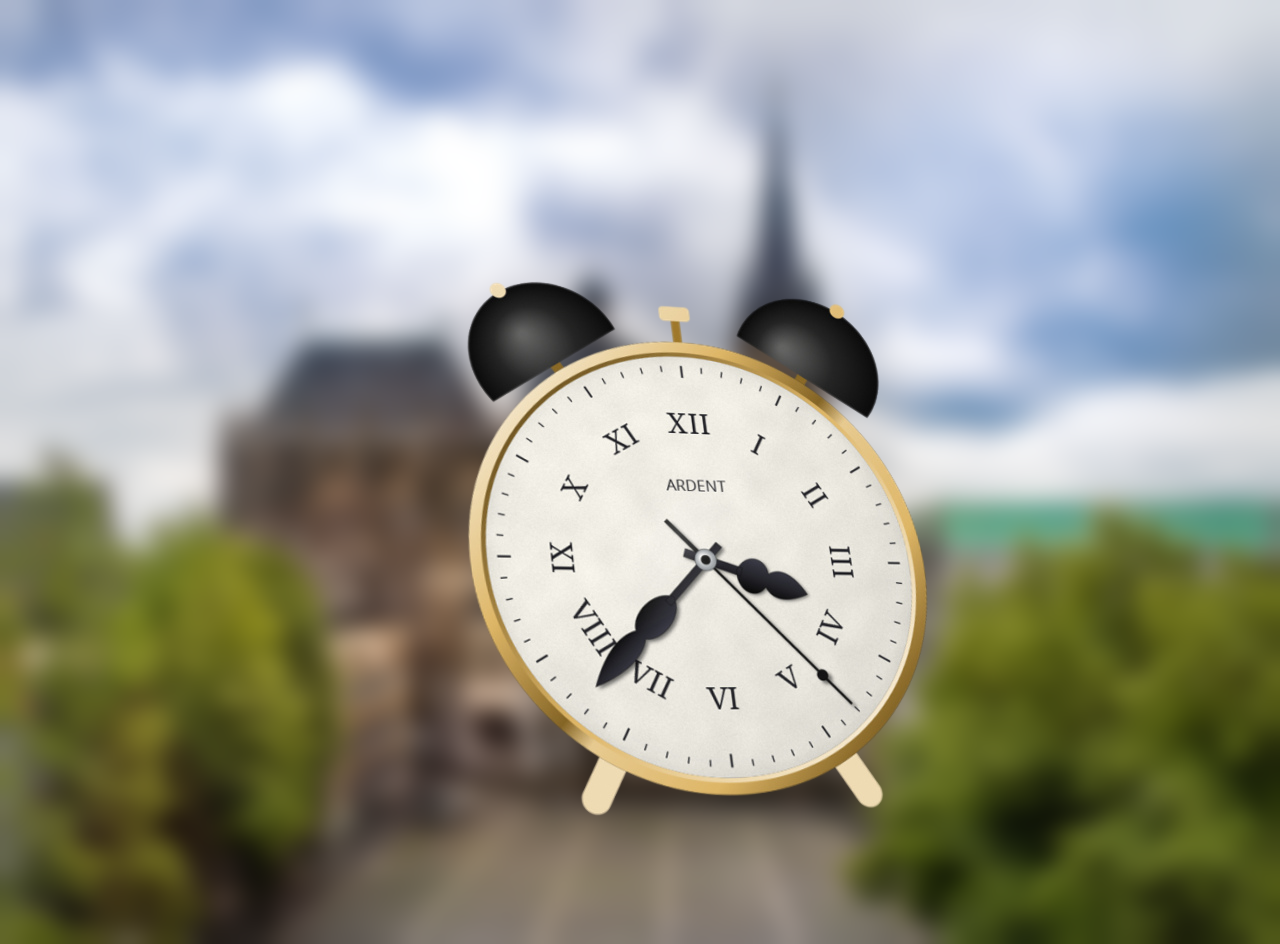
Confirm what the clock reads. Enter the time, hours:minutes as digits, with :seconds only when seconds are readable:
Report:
3:37:23
